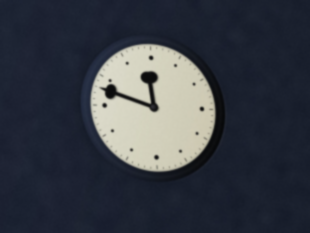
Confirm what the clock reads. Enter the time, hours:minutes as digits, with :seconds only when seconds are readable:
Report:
11:48
